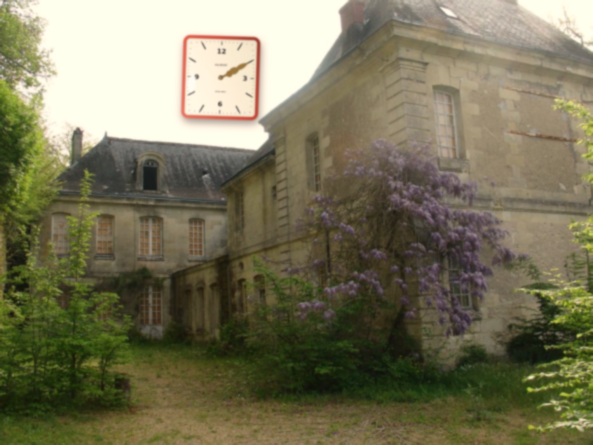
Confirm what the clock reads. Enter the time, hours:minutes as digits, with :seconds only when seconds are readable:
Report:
2:10
